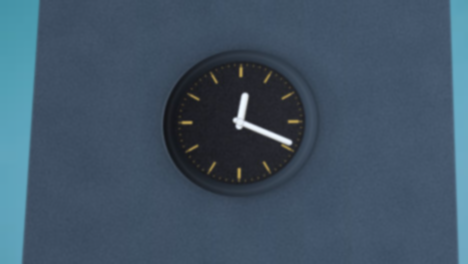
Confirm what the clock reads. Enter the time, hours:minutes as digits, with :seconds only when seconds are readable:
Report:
12:19
